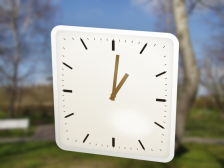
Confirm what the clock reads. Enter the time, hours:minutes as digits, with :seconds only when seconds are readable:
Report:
1:01
